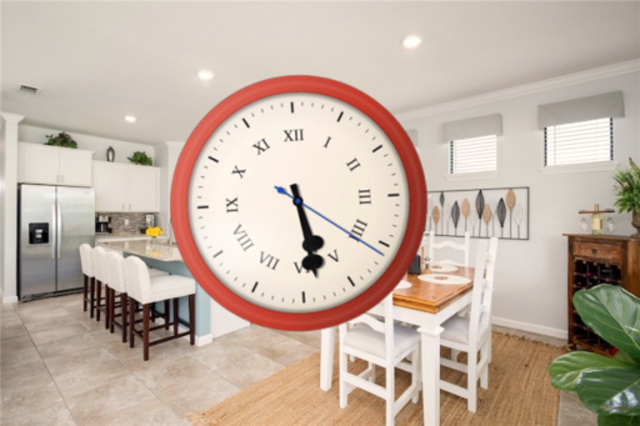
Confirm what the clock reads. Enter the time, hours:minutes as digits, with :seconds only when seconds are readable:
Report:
5:28:21
